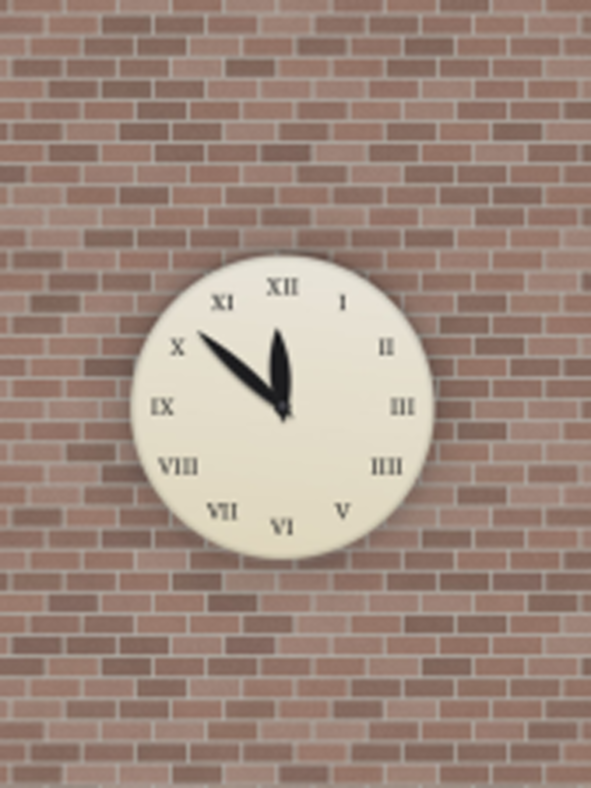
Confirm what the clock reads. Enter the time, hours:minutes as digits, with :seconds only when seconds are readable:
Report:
11:52
